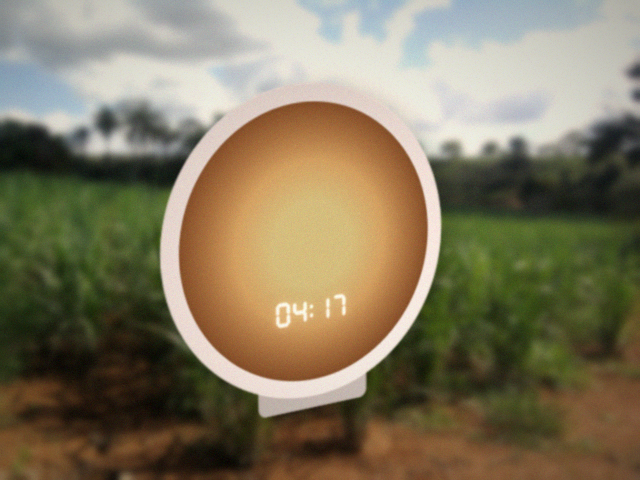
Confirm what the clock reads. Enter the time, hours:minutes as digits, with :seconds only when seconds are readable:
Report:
4:17
